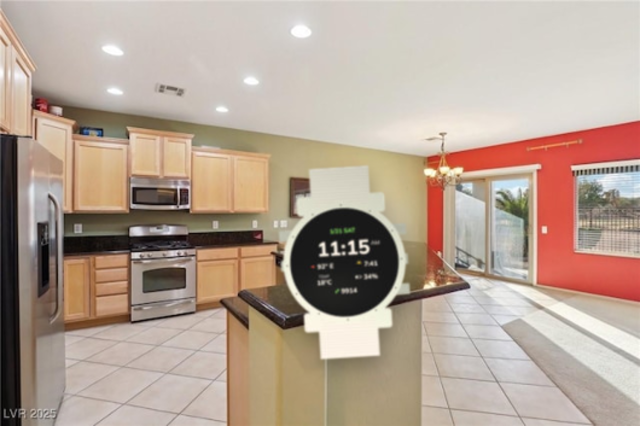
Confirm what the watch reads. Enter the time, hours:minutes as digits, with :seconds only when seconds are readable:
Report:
11:15
